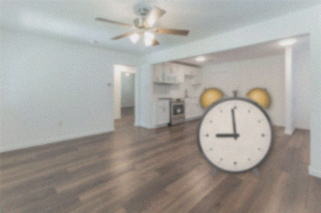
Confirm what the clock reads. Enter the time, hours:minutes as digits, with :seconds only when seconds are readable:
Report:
8:59
